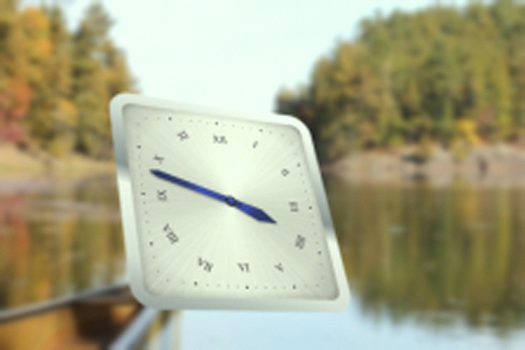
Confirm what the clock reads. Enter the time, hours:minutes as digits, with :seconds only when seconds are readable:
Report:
3:48
